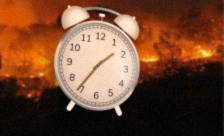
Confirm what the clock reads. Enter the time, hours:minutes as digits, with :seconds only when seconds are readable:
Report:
1:36
